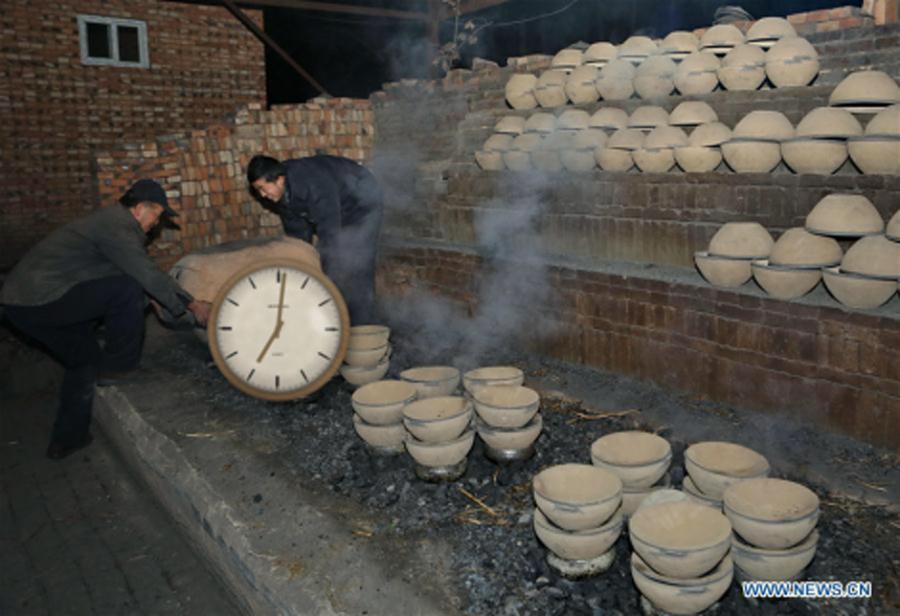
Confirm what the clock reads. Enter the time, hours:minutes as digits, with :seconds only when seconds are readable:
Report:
7:01
